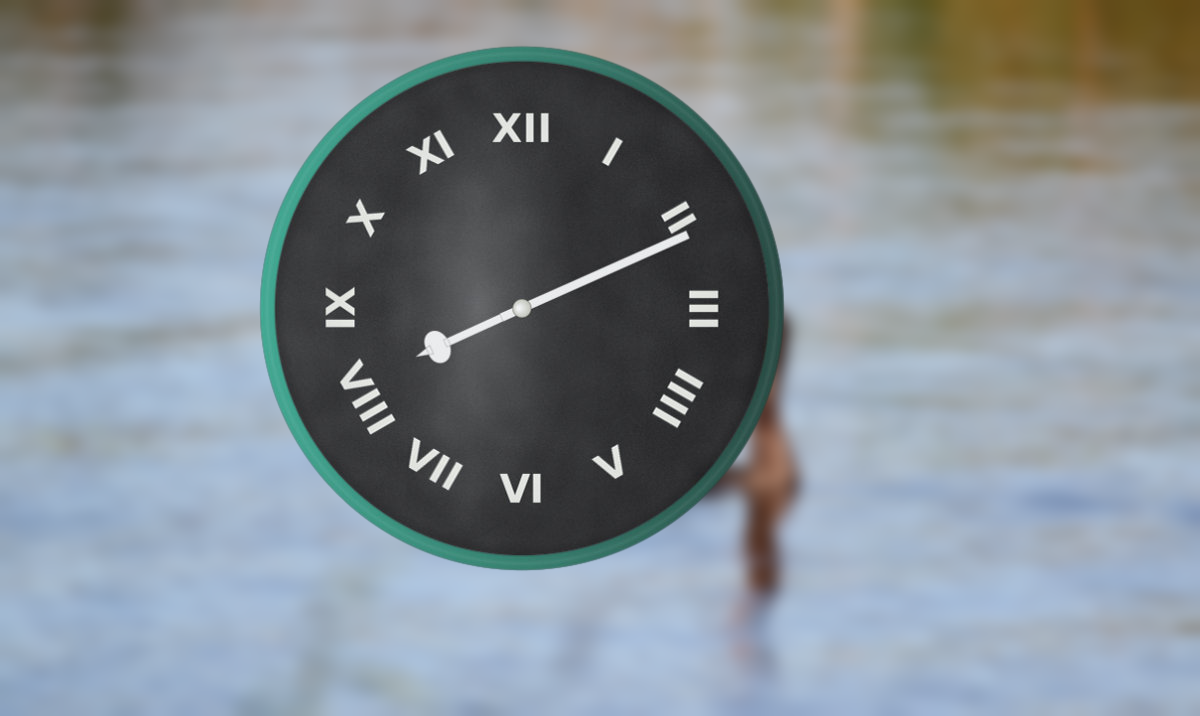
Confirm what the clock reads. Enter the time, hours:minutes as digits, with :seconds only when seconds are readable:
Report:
8:11
